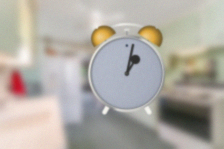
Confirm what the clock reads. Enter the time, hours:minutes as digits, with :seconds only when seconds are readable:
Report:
1:02
